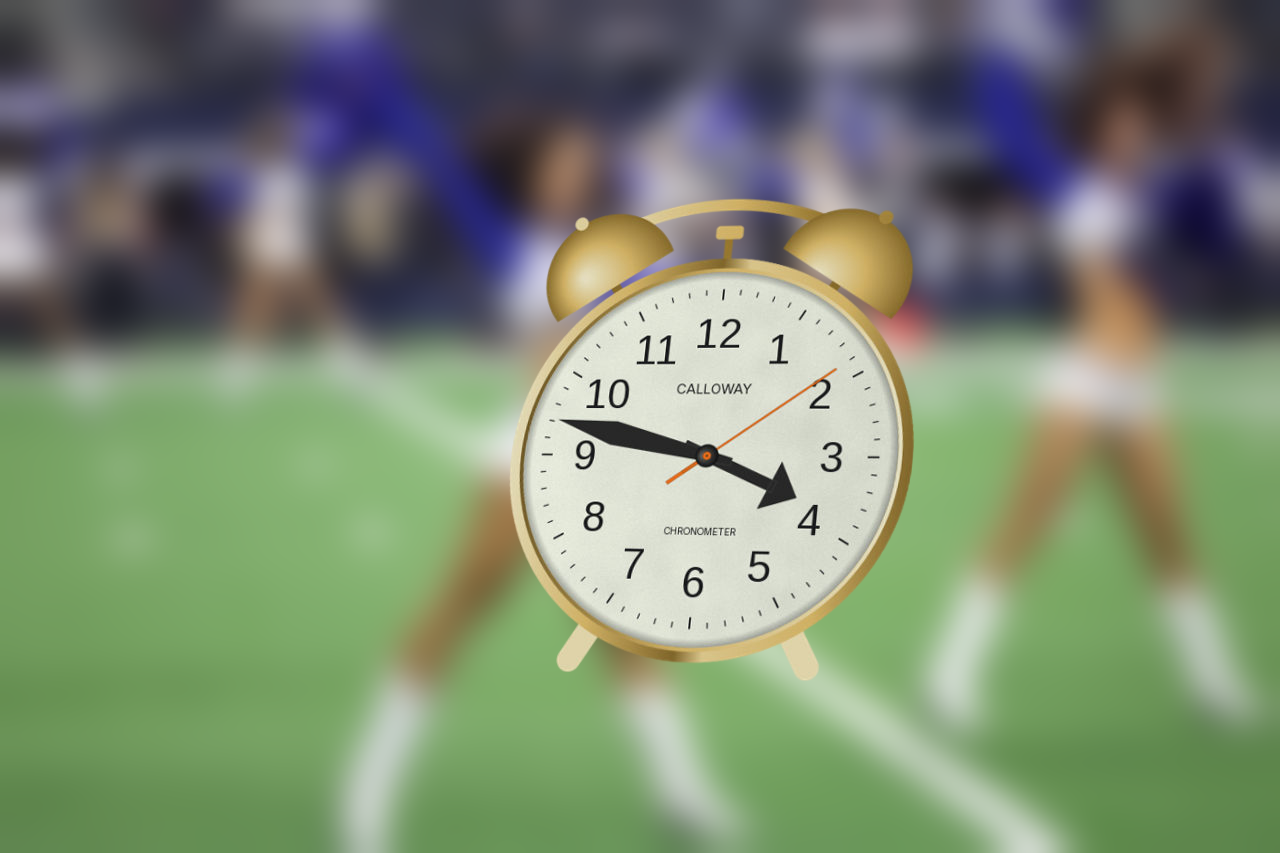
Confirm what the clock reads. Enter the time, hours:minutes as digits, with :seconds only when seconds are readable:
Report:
3:47:09
